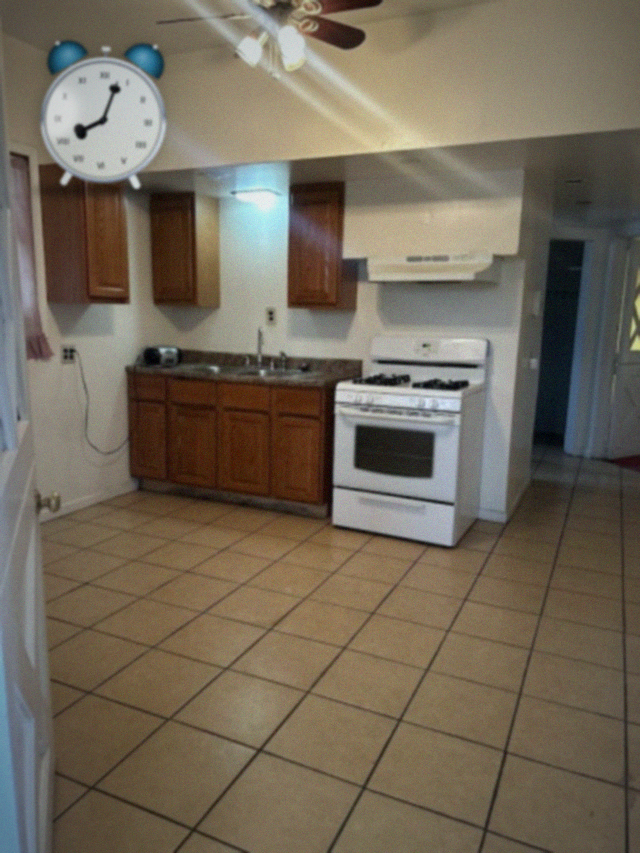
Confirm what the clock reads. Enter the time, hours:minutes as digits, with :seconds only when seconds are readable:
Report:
8:03
